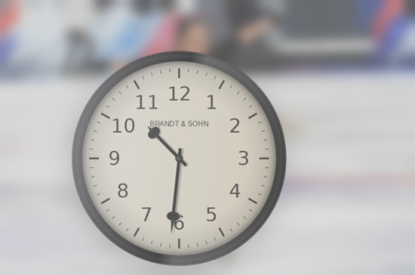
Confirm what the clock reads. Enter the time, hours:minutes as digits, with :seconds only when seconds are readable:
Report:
10:31
